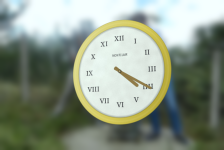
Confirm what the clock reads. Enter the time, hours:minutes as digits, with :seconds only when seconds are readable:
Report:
4:20
